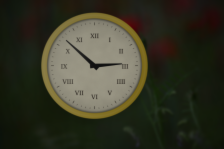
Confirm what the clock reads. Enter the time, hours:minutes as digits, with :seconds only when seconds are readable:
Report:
2:52
